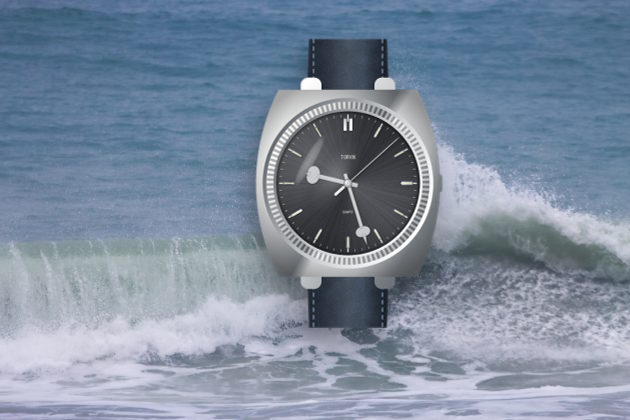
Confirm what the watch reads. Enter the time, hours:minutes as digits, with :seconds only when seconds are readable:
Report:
9:27:08
